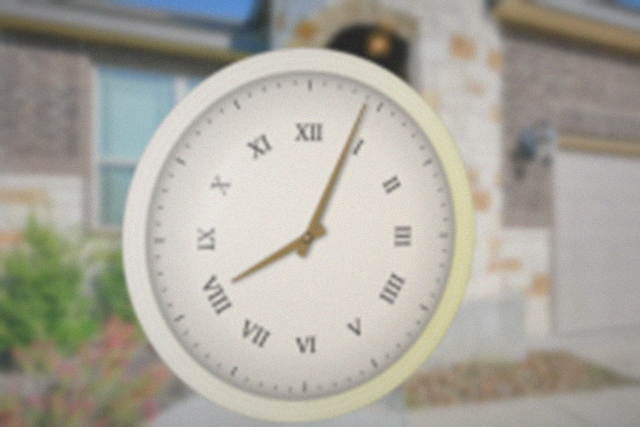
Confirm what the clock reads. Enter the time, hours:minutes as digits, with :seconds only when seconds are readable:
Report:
8:04
